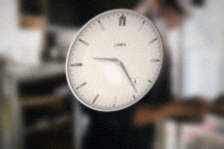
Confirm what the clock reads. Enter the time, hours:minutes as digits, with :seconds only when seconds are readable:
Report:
9:24
